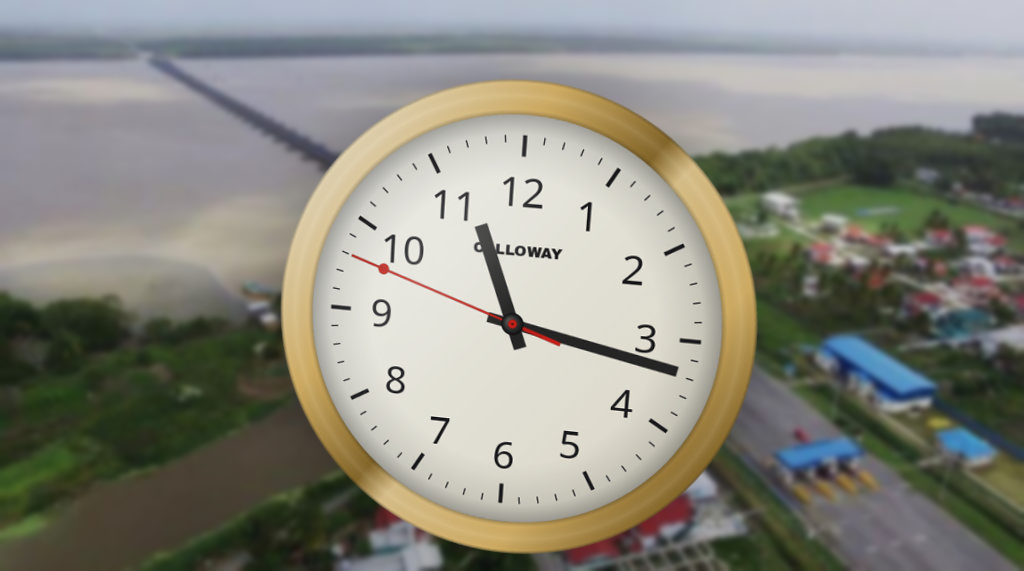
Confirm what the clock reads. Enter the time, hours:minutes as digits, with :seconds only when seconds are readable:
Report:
11:16:48
